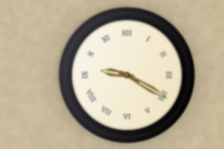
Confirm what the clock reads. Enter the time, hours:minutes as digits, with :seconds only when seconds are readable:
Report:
9:20
